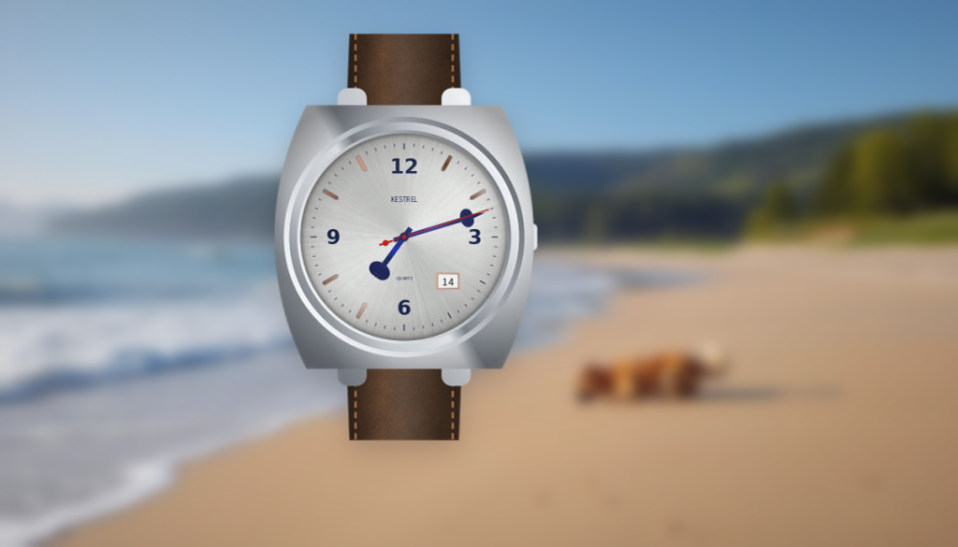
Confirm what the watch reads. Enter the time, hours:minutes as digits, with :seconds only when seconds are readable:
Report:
7:12:12
